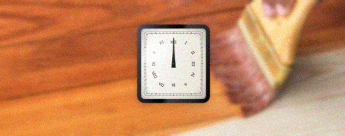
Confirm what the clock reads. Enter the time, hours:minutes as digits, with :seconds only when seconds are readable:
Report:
12:00
